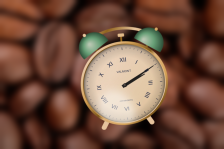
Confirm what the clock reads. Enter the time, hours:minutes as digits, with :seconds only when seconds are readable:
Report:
2:10
